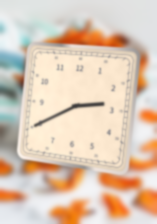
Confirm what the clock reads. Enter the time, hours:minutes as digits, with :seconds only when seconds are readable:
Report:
2:40
